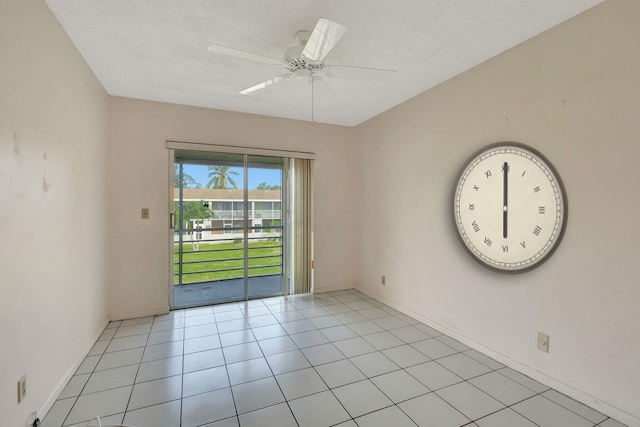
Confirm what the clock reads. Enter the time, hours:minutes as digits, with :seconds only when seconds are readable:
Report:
6:00
